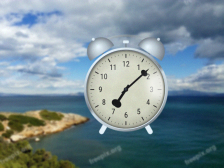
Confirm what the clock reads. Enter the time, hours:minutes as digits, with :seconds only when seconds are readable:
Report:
7:08
